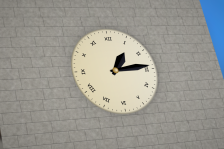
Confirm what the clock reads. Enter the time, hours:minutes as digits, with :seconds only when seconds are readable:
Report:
1:14
